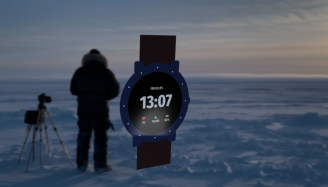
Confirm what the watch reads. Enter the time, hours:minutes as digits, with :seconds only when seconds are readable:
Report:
13:07
